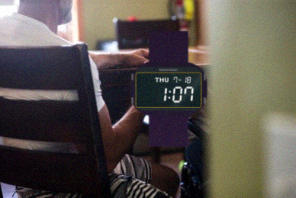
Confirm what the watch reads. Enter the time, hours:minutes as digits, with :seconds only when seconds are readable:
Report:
1:07
